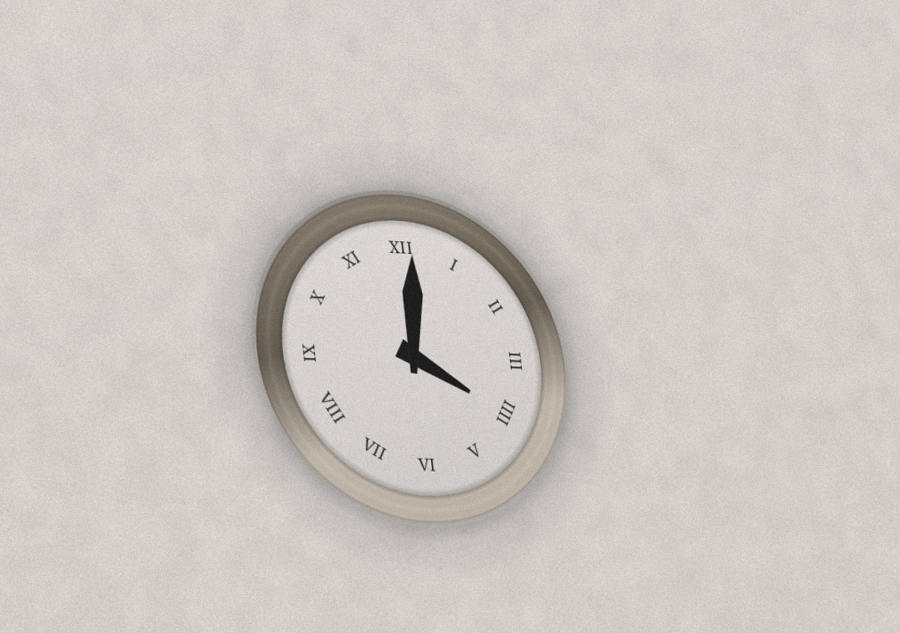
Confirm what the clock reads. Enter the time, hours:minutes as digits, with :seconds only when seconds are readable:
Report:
4:01
